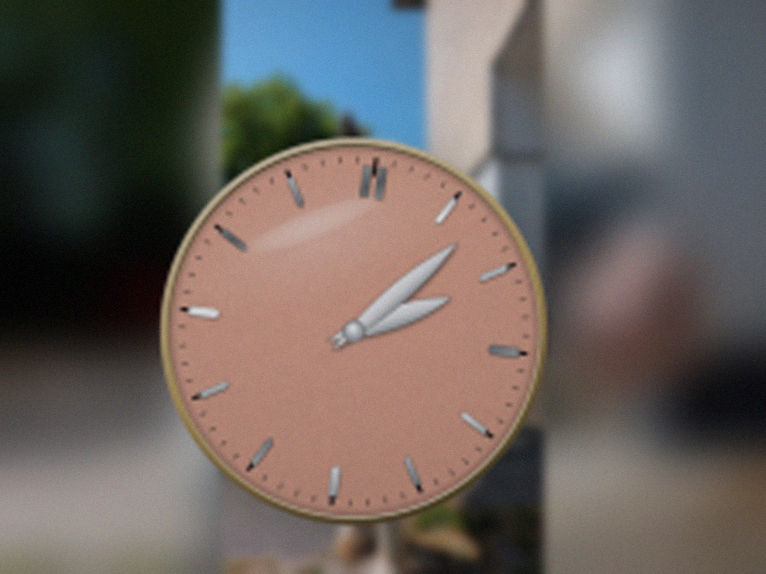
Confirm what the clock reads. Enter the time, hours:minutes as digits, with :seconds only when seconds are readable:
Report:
2:07
